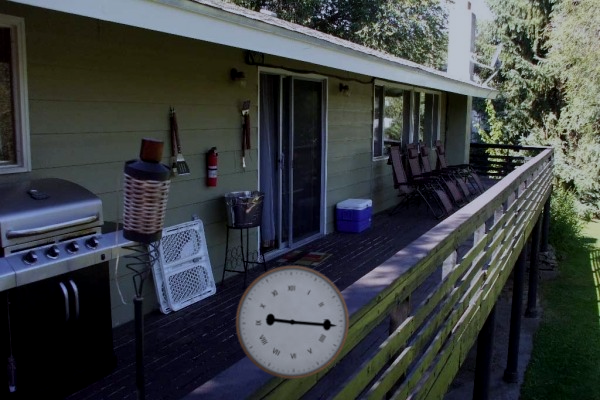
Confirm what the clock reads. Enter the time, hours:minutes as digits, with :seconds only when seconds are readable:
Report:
9:16
